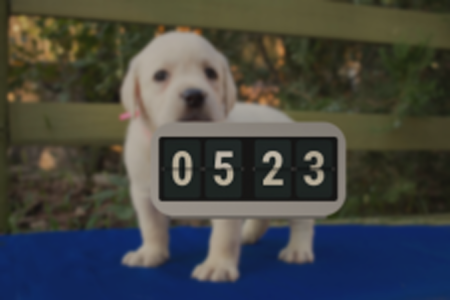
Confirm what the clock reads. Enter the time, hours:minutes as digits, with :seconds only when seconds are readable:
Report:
5:23
